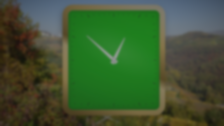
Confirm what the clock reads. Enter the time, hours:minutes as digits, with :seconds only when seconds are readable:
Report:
12:52
